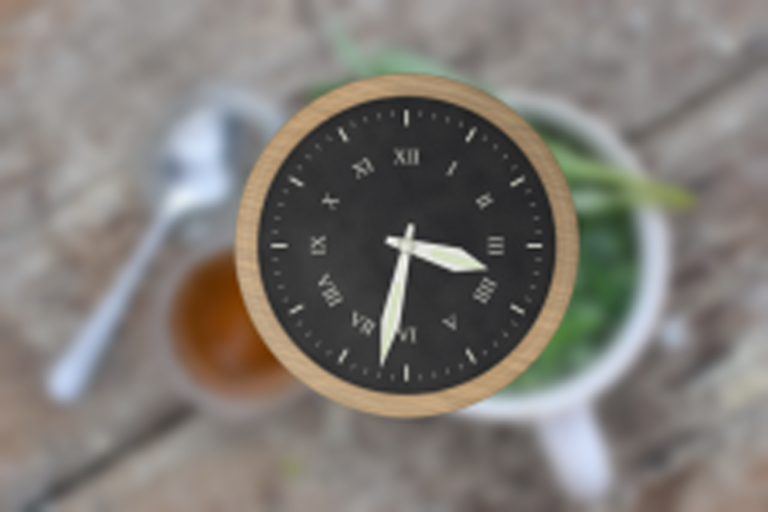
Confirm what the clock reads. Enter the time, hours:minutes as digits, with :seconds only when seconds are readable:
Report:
3:32
